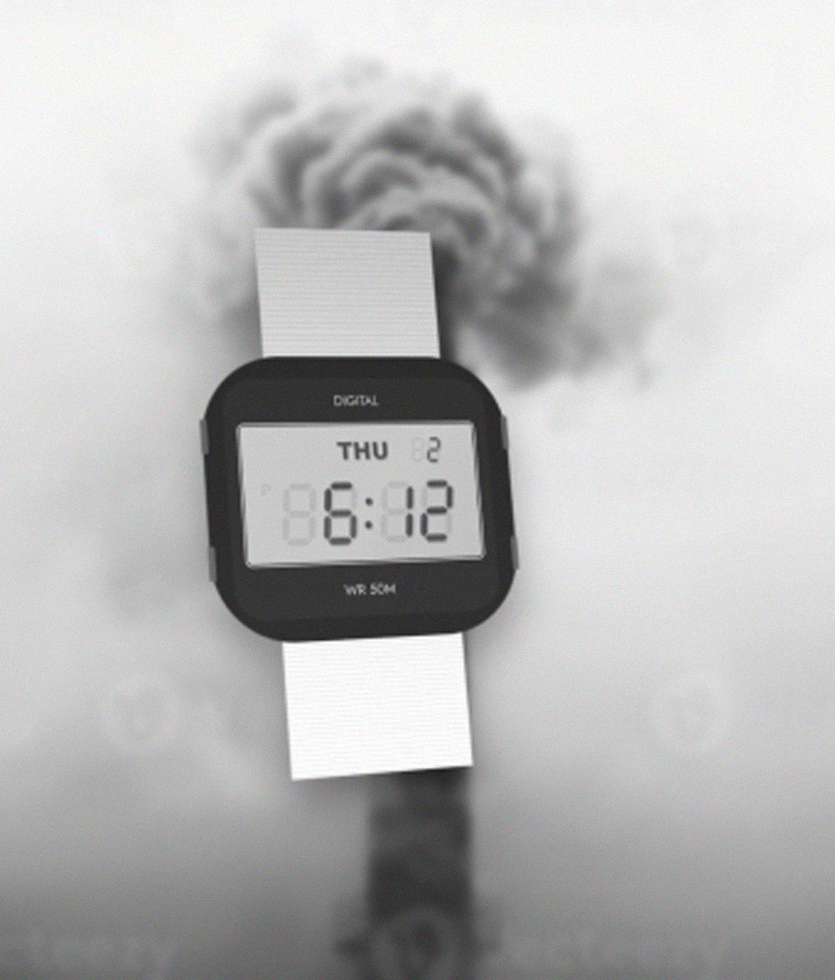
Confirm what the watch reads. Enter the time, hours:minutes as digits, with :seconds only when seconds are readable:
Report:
6:12
